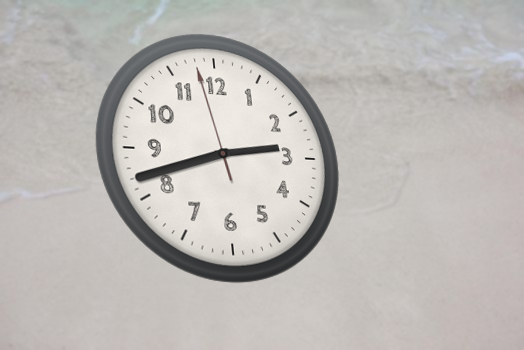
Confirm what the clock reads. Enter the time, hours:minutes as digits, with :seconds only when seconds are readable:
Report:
2:41:58
